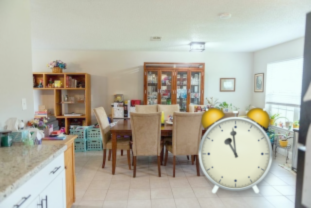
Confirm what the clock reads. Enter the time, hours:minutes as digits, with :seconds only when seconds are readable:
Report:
10:59
